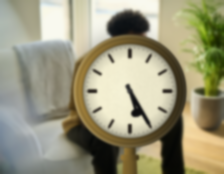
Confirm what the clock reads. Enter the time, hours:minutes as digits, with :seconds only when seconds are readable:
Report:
5:25
